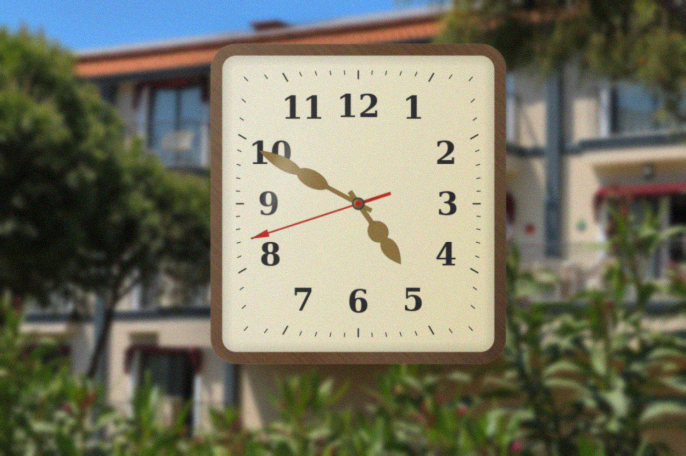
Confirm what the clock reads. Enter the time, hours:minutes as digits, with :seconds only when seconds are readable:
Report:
4:49:42
